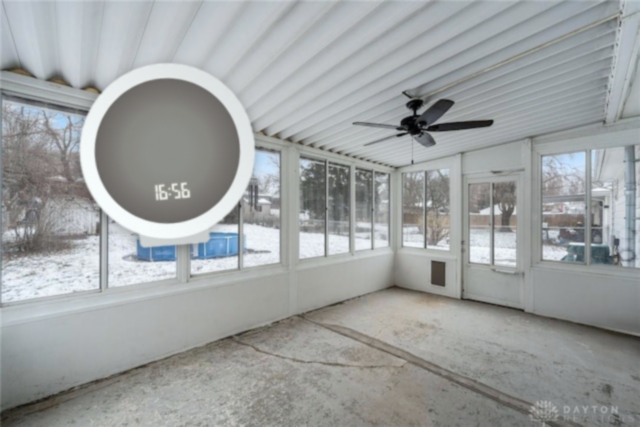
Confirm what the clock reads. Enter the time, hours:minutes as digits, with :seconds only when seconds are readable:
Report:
16:56
